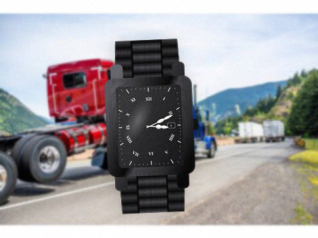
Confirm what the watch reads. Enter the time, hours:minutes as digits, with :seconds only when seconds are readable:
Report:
3:11
